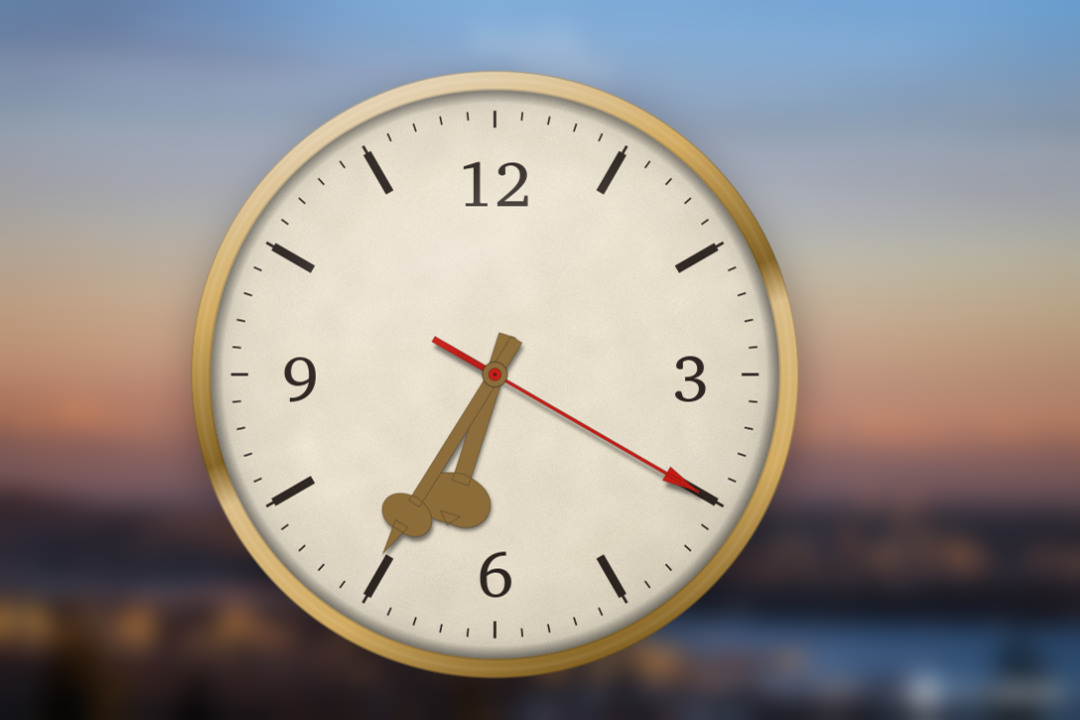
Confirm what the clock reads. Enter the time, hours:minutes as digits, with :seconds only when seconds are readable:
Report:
6:35:20
